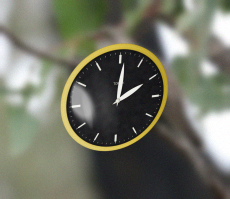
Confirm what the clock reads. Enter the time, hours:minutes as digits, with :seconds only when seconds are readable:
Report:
2:01
